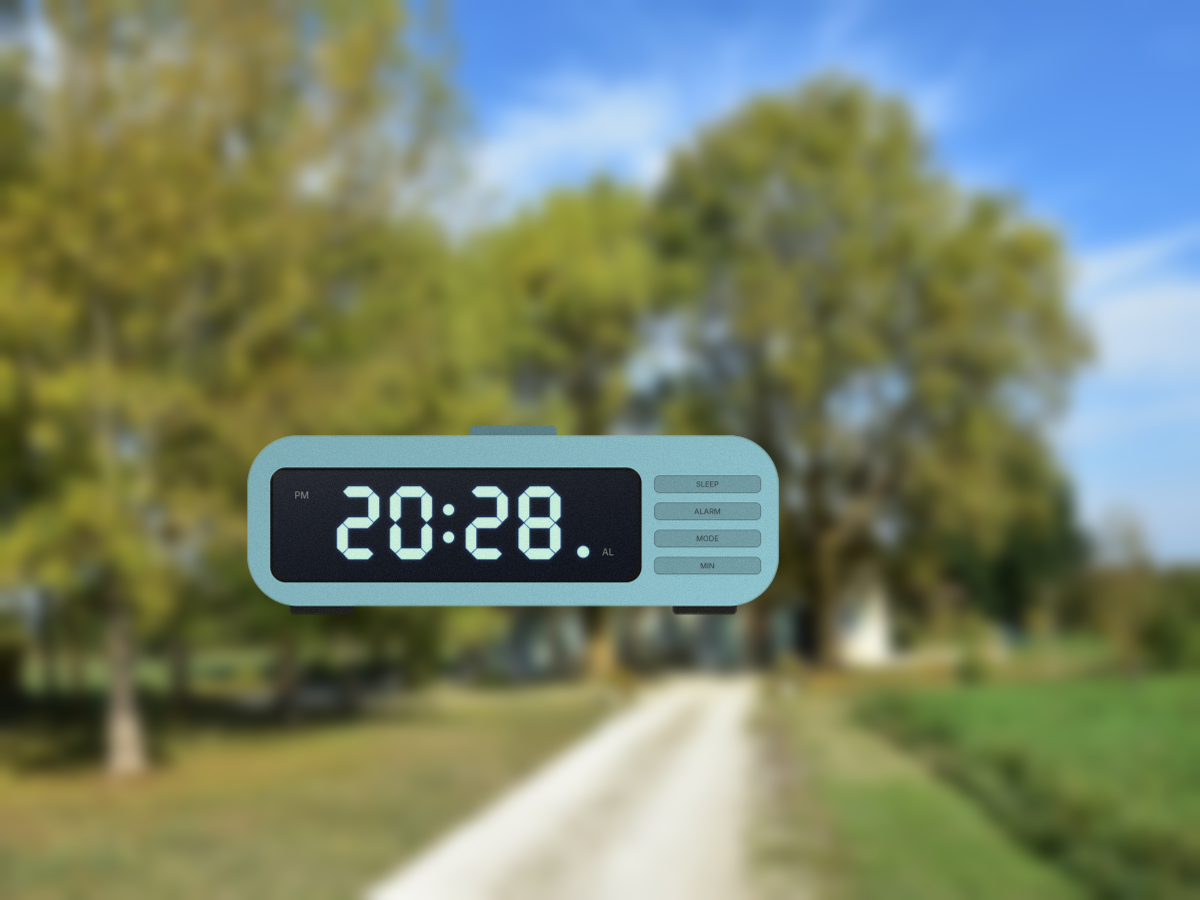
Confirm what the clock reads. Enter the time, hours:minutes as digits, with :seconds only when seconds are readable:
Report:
20:28
